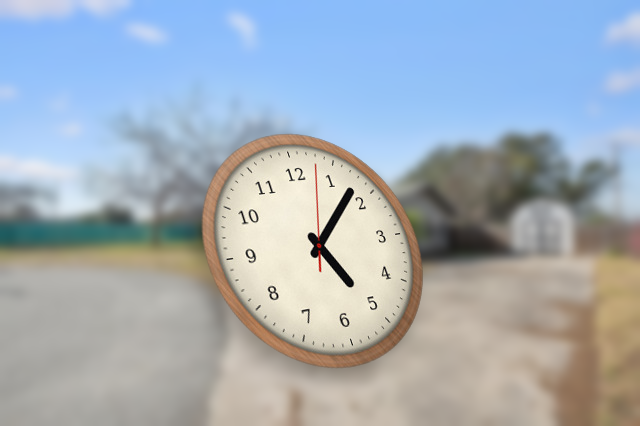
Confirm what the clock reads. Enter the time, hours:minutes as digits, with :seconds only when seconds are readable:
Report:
5:08:03
